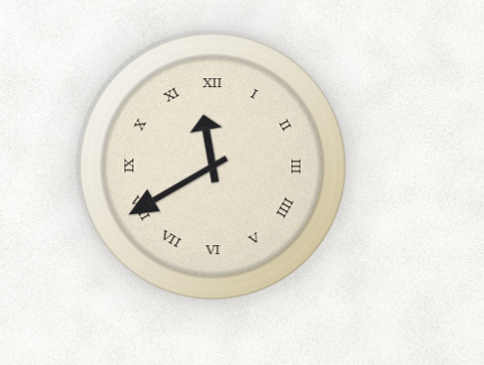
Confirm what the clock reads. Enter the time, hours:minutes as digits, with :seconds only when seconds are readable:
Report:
11:40
